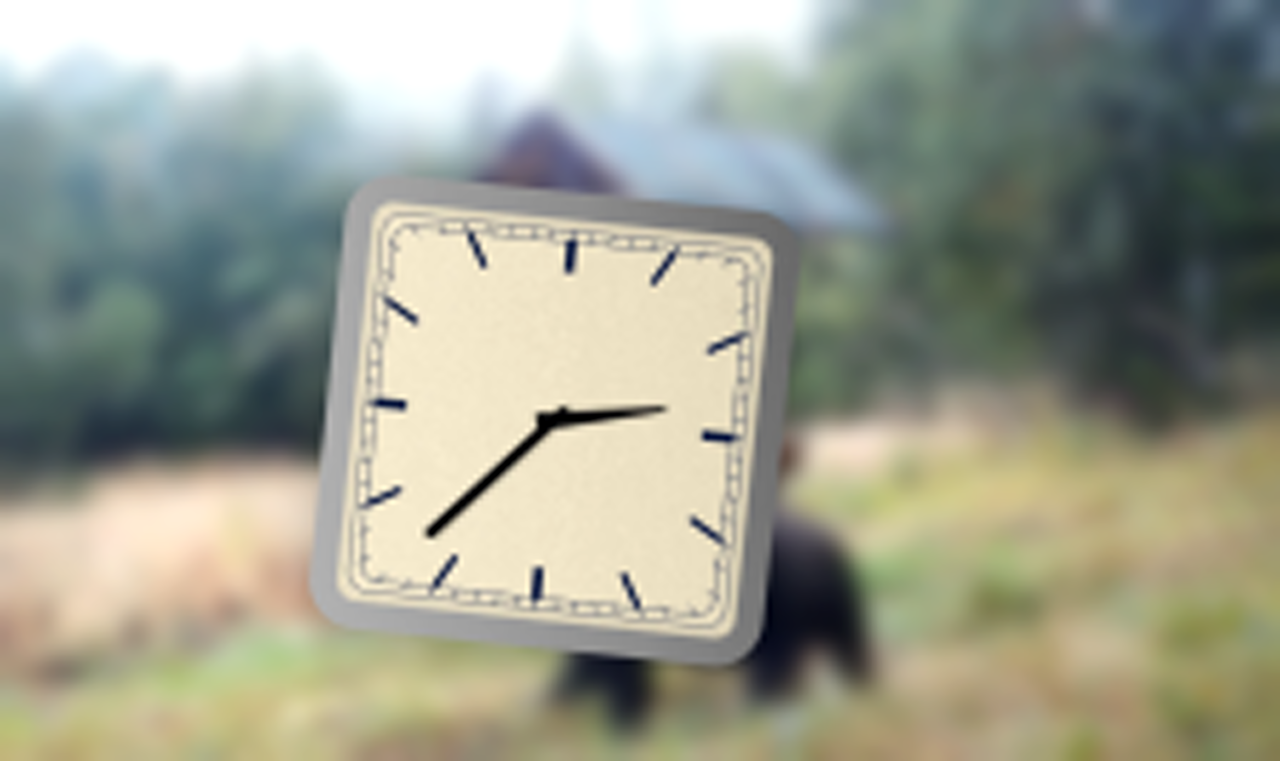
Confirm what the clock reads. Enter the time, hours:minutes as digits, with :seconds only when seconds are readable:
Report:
2:37
